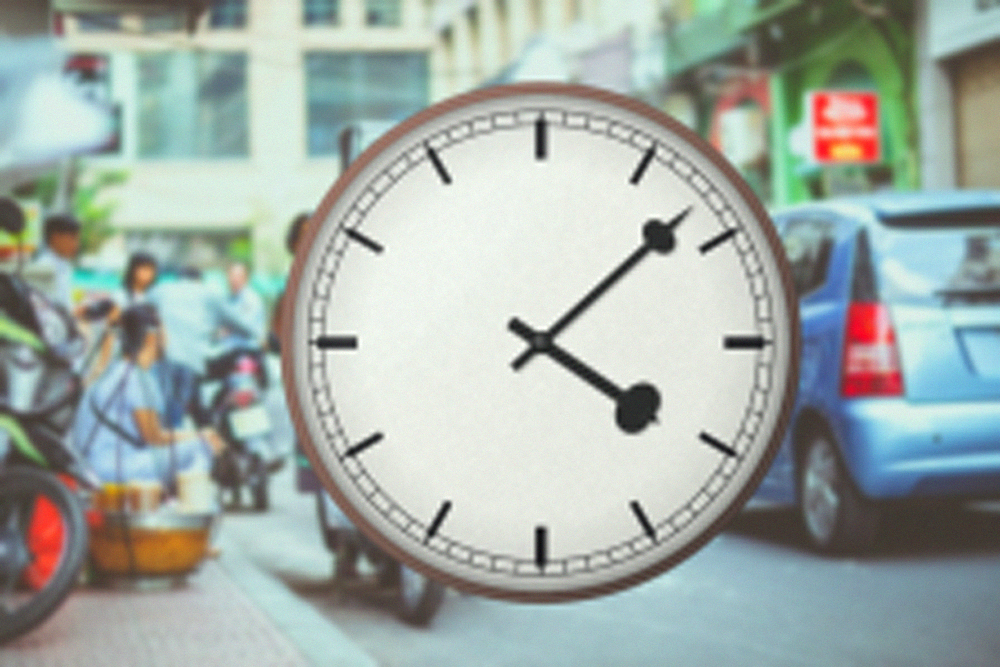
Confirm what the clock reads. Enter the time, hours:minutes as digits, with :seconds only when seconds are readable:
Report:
4:08
